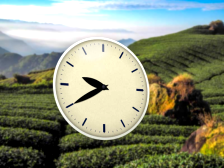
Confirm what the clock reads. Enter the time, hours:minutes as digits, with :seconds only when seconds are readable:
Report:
9:40
